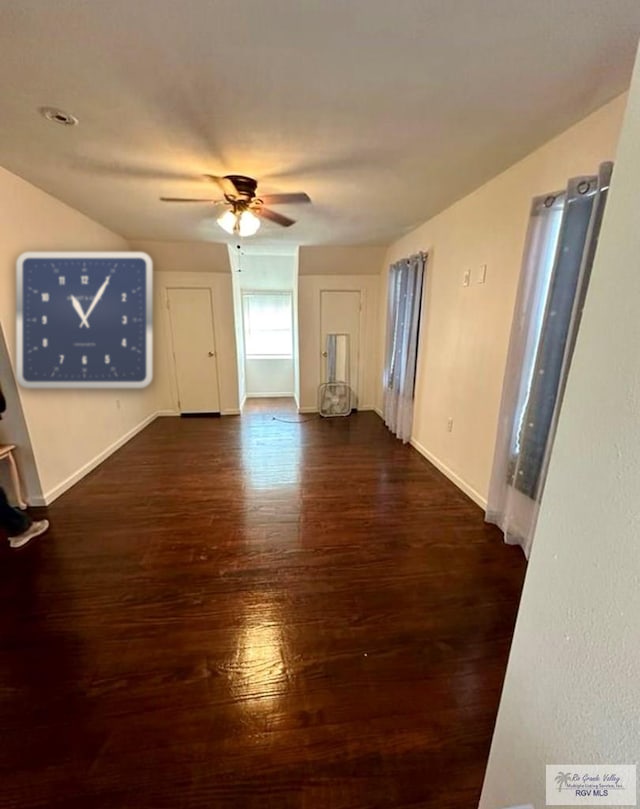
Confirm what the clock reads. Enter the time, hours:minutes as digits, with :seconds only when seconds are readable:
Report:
11:05
